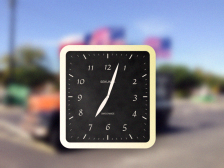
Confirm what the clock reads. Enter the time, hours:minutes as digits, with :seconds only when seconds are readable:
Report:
7:03
